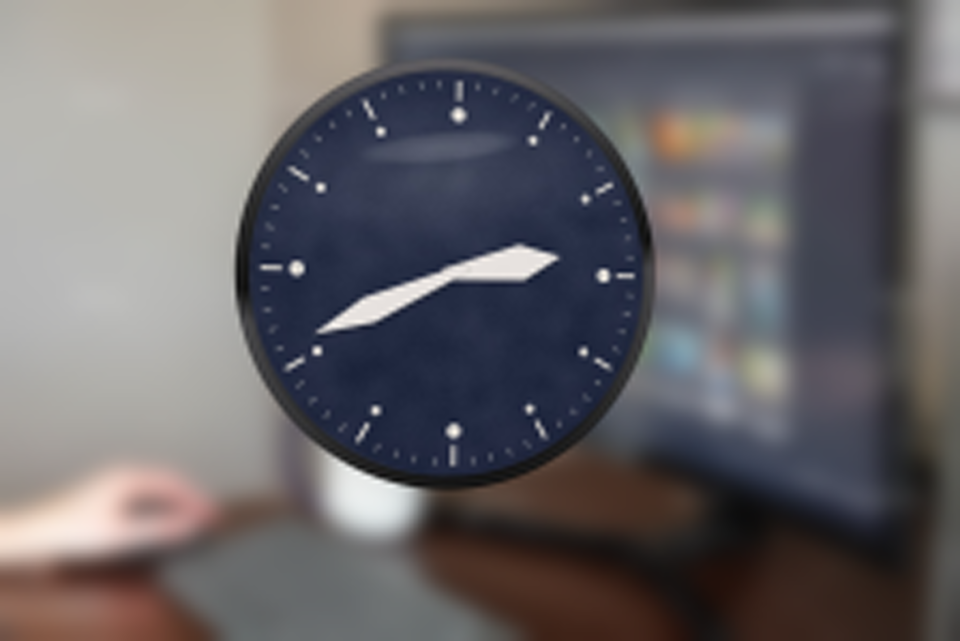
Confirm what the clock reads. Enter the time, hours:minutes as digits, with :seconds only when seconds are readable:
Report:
2:41
